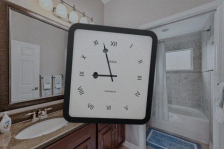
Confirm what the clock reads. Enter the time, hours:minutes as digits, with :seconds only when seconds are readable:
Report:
8:57
